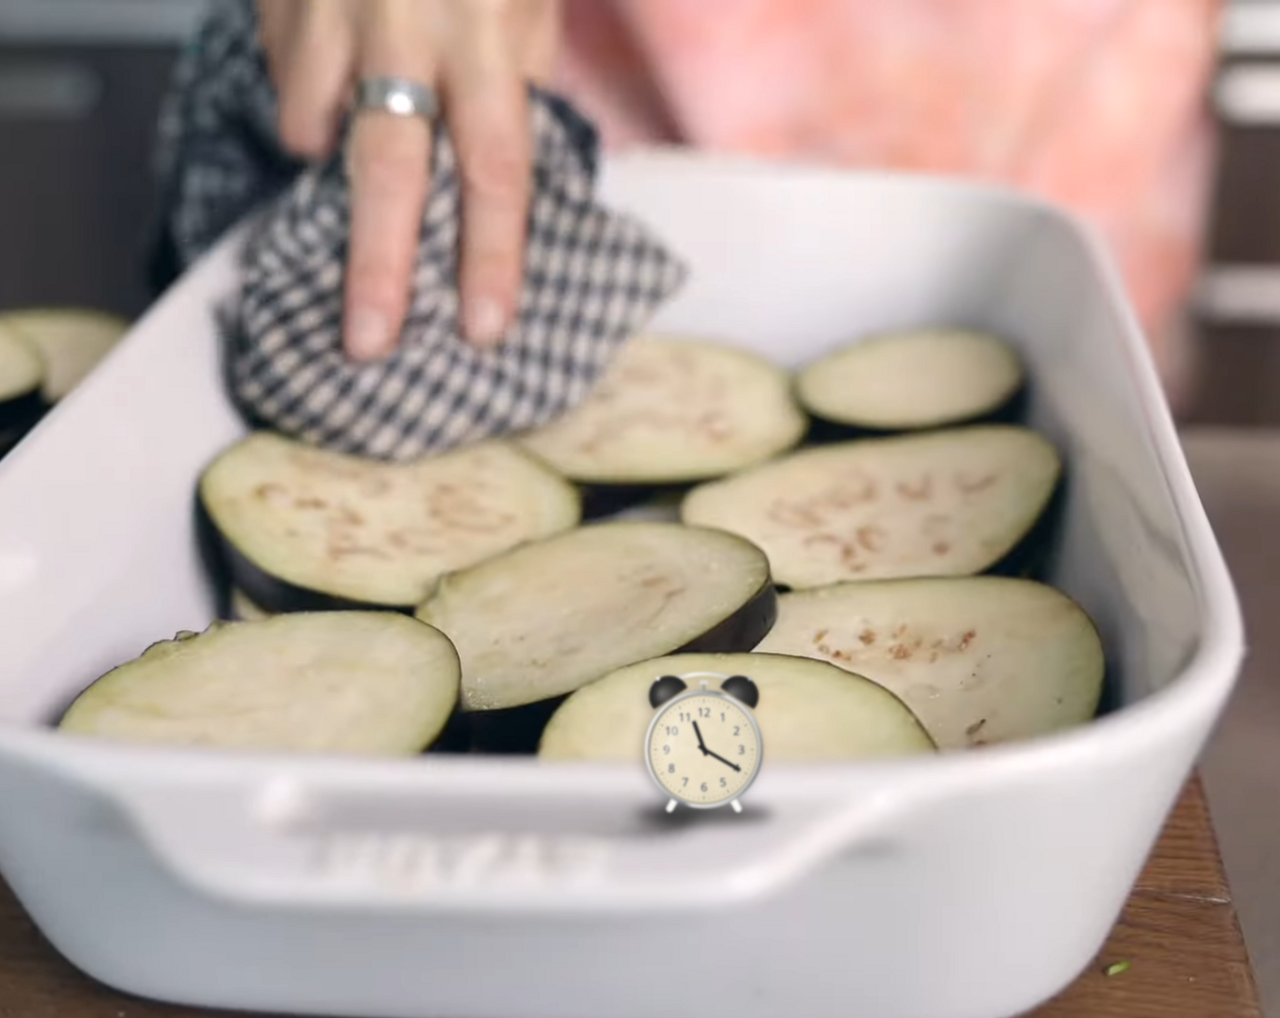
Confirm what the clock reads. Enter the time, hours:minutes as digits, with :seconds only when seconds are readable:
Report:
11:20
